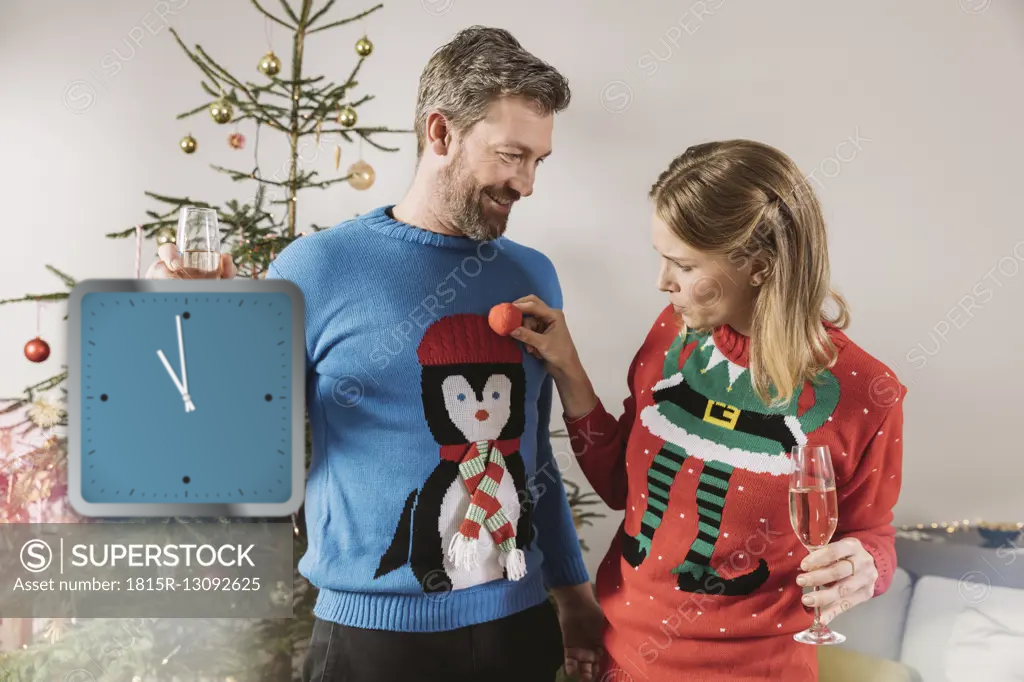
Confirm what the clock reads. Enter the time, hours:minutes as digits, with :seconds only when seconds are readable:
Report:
10:59
